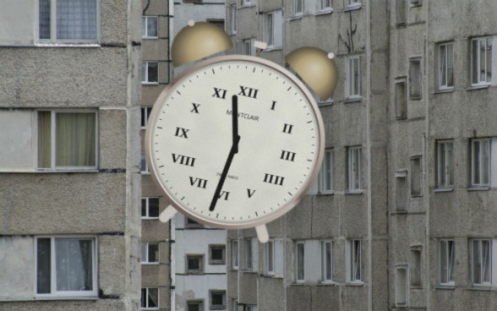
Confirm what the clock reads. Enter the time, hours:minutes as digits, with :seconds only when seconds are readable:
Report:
11:31
